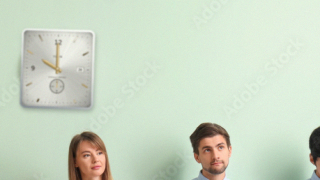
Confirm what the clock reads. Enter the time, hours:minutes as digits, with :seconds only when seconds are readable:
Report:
10:00
